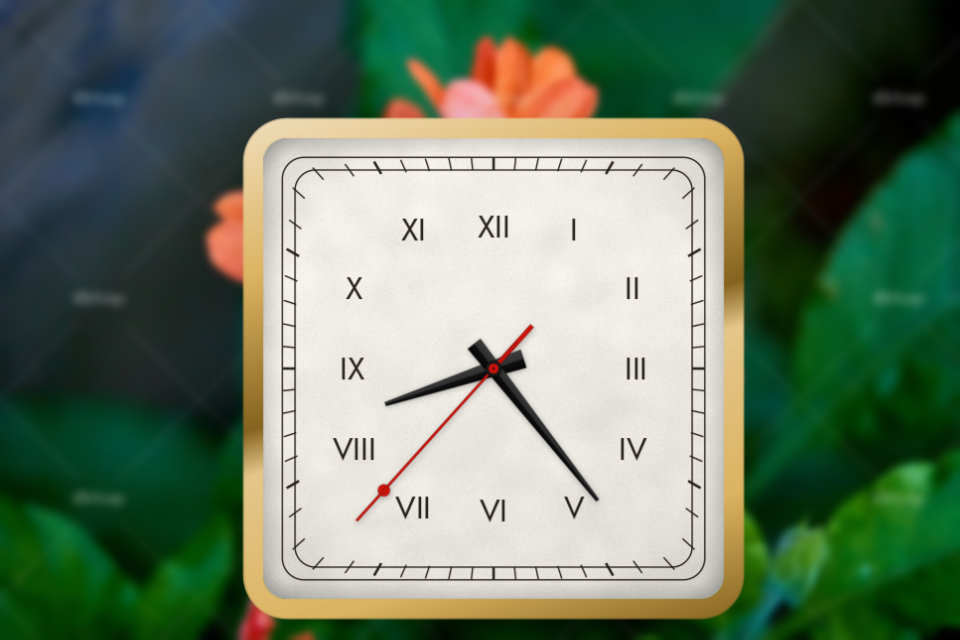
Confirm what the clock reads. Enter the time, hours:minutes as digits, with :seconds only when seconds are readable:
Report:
8:23:37
